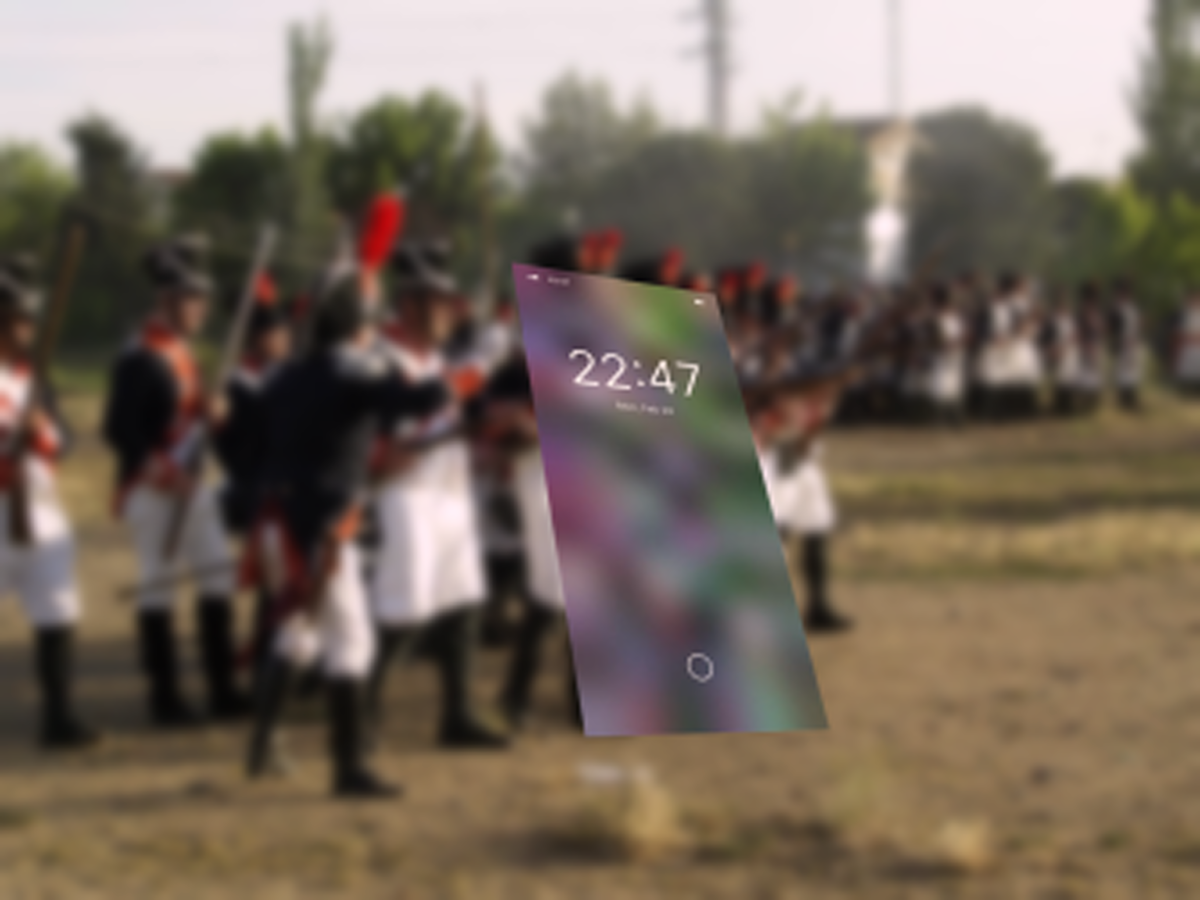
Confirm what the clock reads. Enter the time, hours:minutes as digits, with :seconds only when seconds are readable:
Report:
22:47
